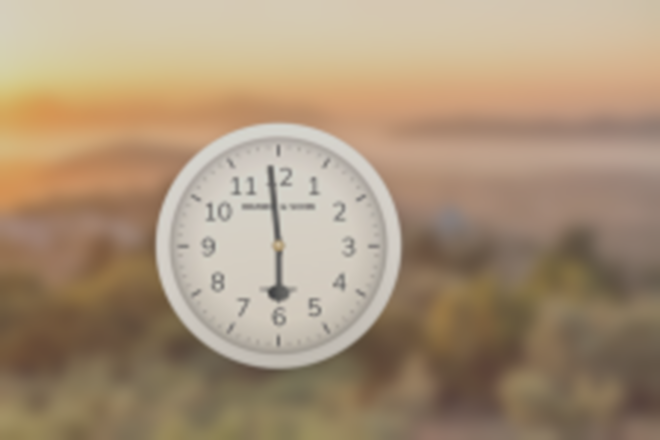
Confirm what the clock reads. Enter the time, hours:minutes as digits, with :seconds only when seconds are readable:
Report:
5:59
